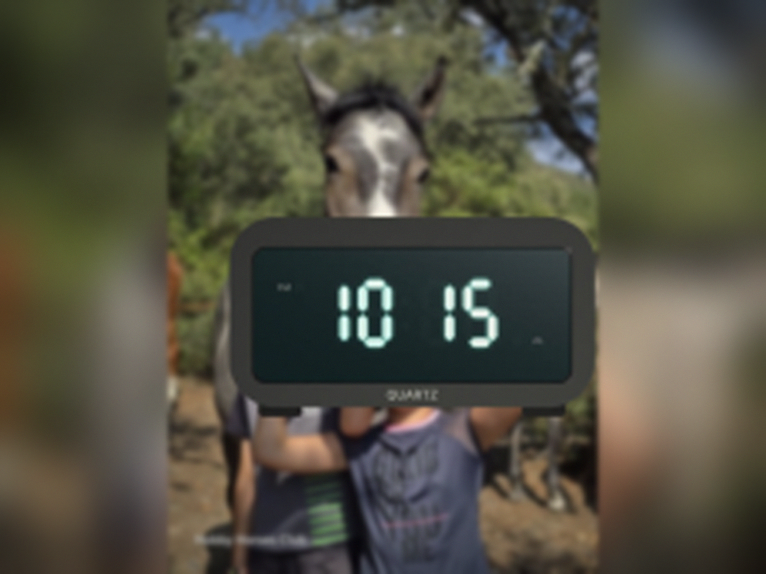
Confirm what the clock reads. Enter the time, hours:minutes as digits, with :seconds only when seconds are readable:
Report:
10:15
